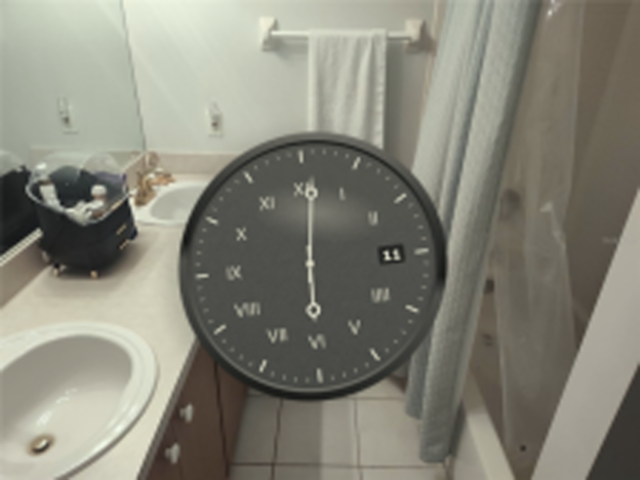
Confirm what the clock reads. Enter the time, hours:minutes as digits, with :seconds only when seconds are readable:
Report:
6:01
